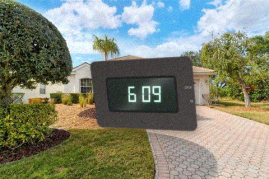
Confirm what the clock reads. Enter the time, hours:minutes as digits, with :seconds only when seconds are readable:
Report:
6:09
